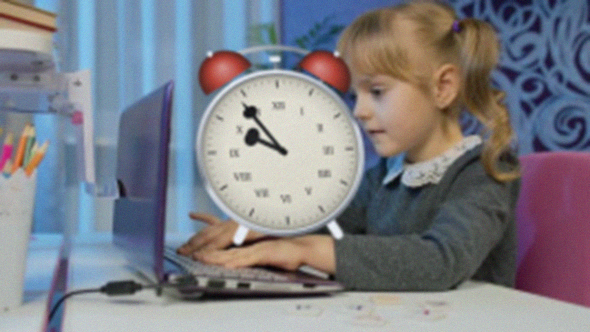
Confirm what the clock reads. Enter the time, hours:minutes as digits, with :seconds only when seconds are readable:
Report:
9:54
